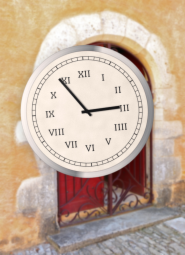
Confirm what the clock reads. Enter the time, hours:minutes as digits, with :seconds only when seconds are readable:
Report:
2:54
